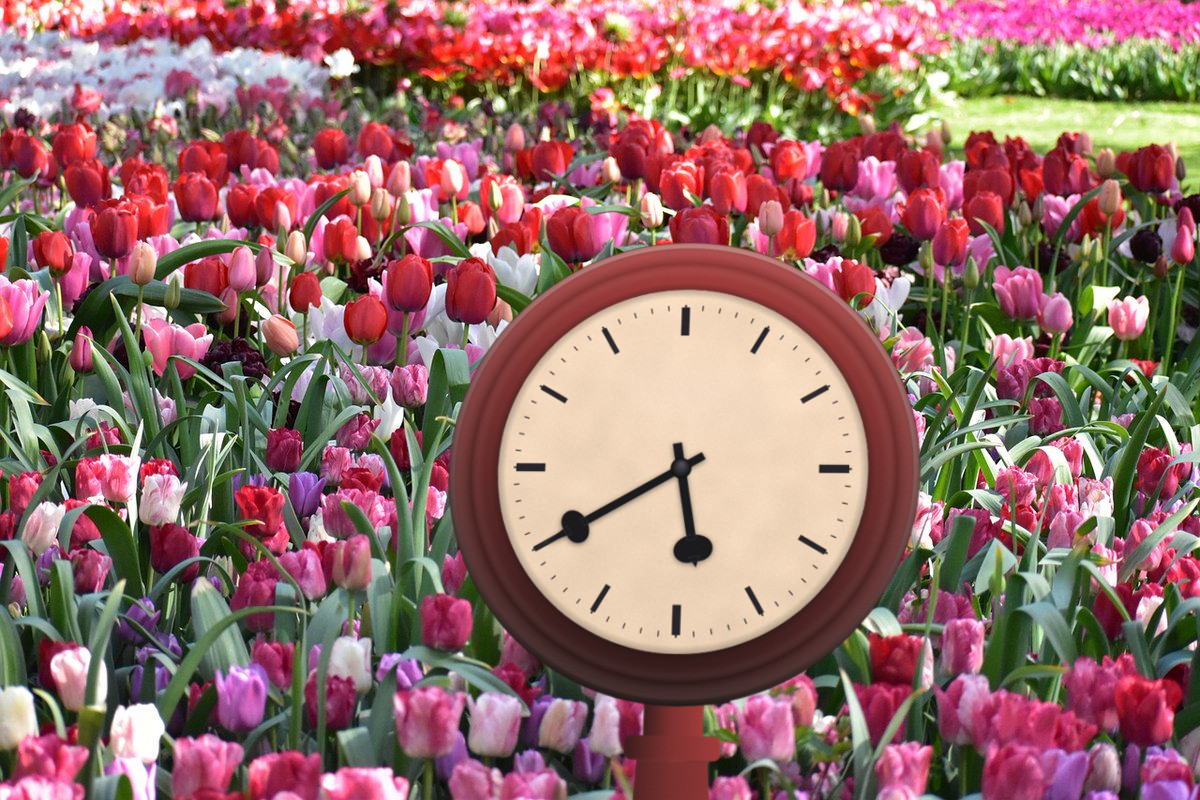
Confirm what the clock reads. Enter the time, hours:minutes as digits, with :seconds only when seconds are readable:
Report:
5:40
